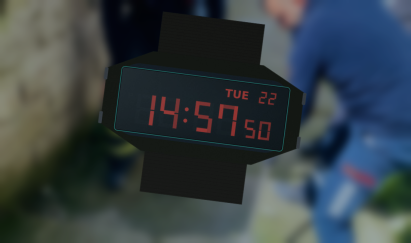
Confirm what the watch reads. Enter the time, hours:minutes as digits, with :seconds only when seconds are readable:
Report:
14:57:50
